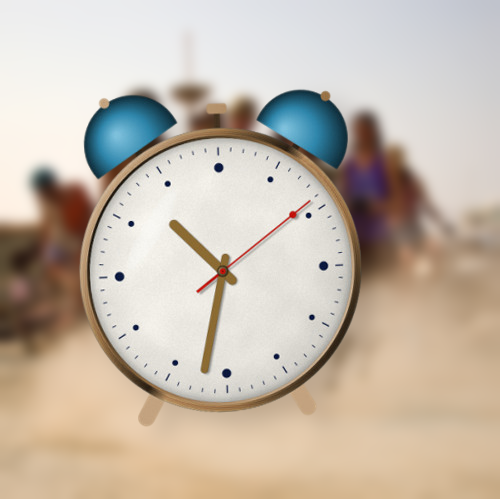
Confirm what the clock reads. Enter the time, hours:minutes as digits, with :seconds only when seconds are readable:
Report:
10:32:09
